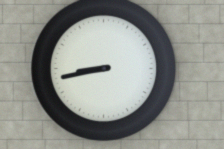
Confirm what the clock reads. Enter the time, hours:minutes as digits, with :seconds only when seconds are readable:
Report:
8:43
